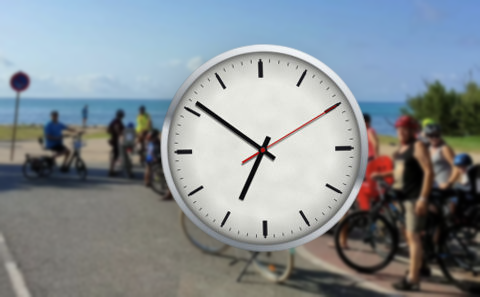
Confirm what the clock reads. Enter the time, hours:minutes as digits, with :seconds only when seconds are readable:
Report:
6:51:10
